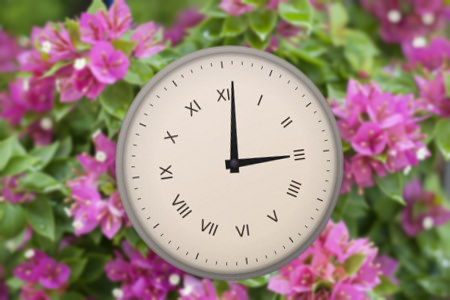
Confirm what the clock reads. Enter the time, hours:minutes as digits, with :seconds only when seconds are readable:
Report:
3:01
